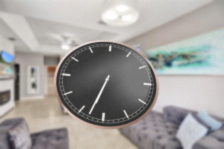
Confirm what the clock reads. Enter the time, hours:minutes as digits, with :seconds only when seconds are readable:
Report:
6:33
